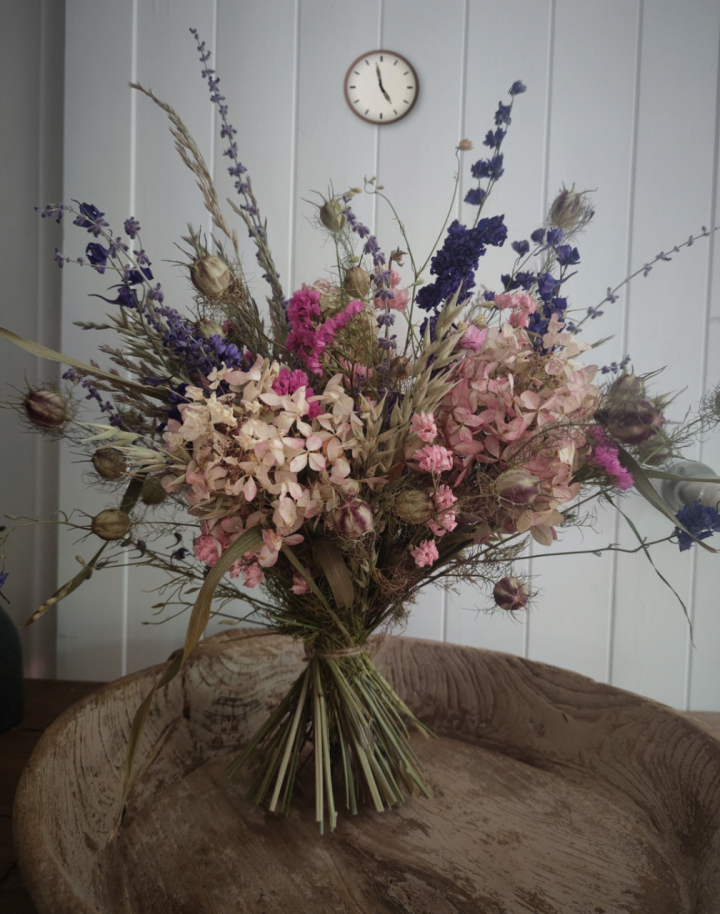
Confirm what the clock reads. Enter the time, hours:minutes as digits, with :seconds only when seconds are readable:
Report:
4:58
